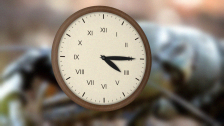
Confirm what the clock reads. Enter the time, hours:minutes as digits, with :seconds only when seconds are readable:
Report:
4:15
